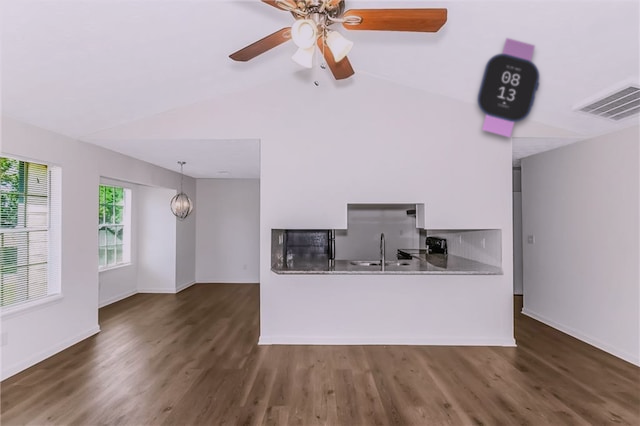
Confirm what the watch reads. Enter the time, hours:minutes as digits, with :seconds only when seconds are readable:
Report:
8:13
